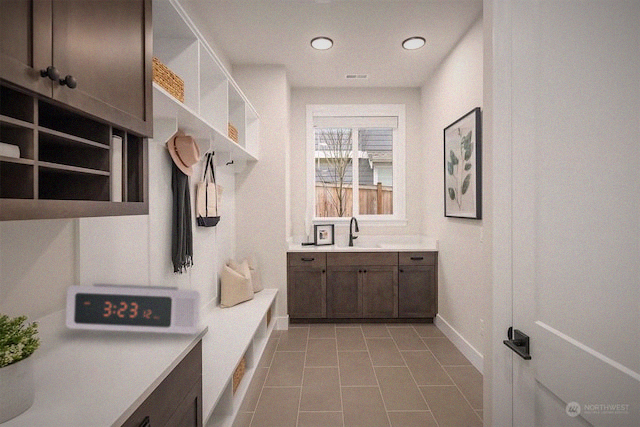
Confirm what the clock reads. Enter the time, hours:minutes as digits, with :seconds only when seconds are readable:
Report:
3:23
